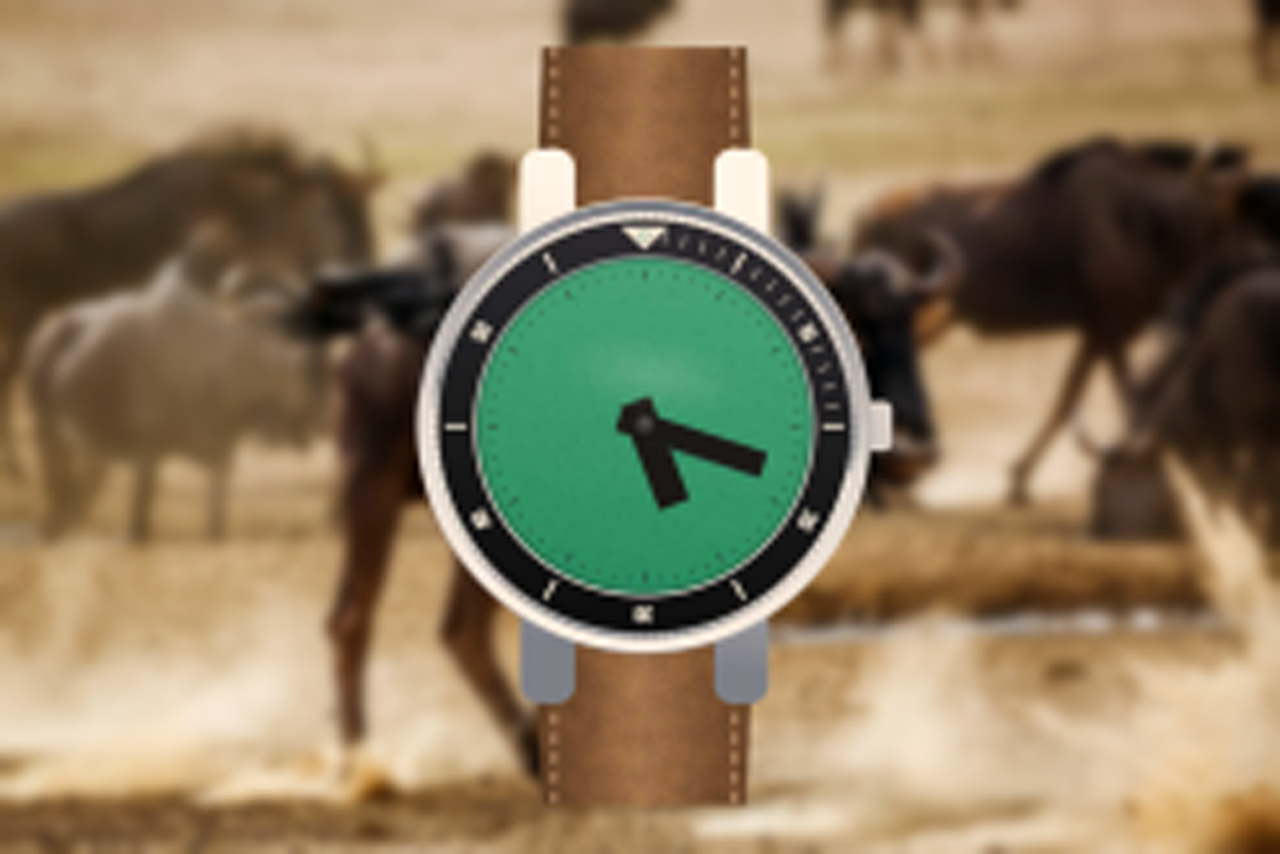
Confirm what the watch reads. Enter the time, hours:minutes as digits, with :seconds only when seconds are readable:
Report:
5:18
